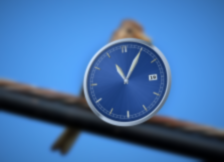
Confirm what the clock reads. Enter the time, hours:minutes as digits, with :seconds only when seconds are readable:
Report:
11:05
